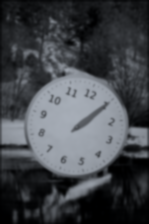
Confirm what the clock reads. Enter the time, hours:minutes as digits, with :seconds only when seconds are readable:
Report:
1:05
